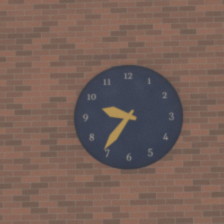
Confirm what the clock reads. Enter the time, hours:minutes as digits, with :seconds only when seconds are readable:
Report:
9:36
